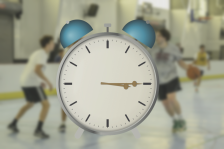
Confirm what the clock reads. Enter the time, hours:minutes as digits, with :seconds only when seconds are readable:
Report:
3:15
